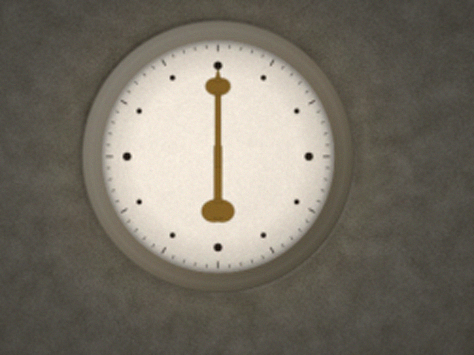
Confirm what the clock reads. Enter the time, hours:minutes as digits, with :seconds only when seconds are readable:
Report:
6:00
